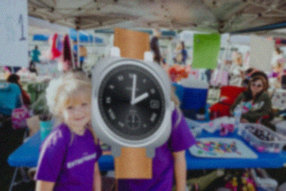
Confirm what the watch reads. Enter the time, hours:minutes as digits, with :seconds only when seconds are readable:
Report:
2:01
